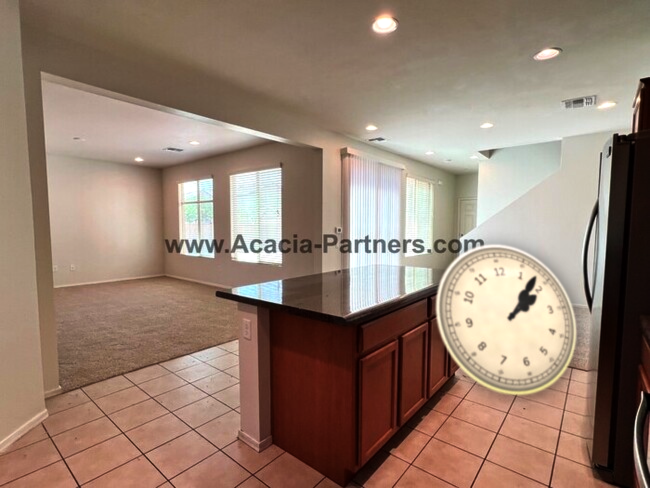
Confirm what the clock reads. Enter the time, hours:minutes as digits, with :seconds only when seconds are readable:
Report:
2:08
